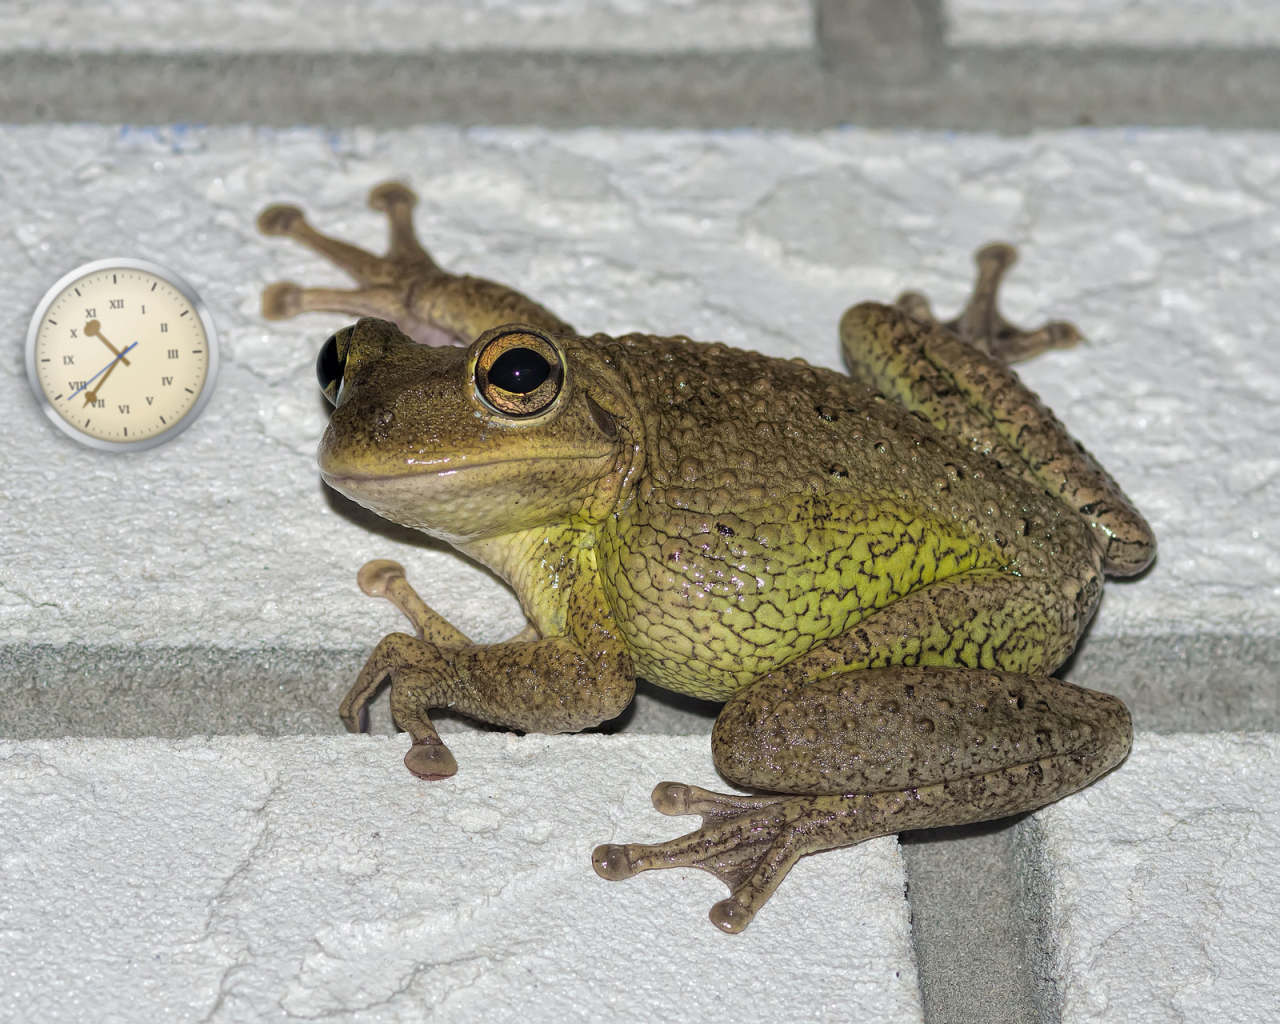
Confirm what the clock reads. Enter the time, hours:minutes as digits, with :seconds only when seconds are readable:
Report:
10:36:39
